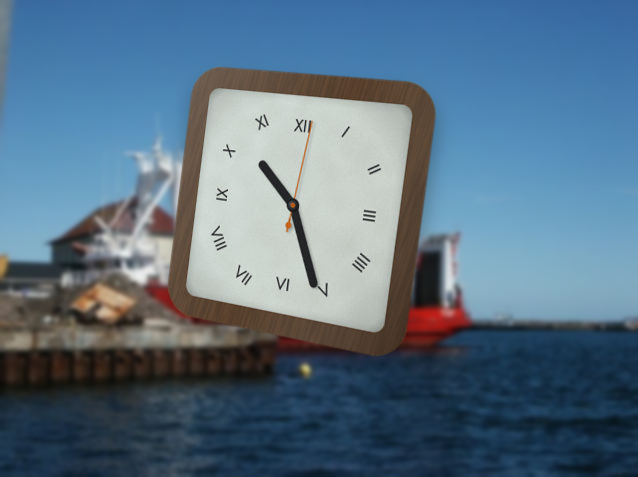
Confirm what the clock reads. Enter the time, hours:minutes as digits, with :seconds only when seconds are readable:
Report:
10:26:01
